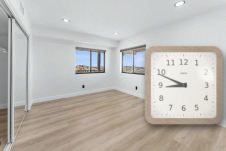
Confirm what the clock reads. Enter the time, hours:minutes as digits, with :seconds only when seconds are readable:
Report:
8:49
